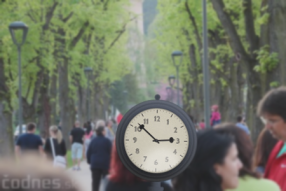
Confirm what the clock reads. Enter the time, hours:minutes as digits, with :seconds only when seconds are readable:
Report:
2:52
